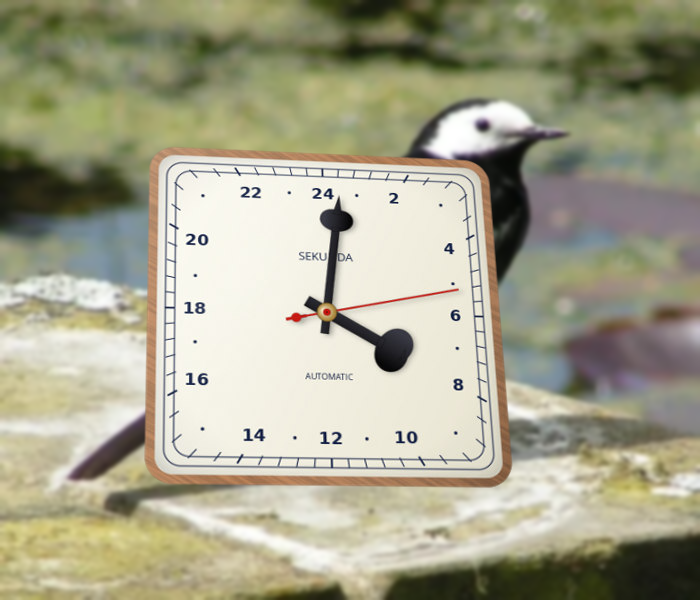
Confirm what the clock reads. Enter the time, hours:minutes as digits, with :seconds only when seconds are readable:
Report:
8:01:13
